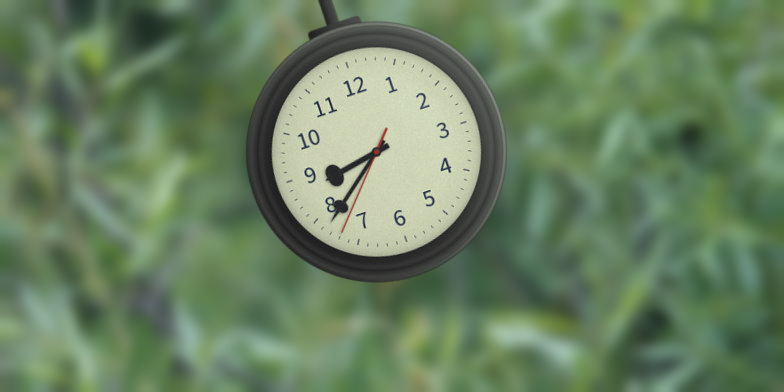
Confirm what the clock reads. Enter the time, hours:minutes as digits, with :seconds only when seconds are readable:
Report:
8:38:37
